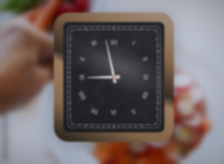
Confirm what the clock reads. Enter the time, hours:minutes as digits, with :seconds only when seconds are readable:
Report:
8:58
